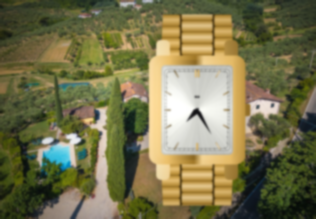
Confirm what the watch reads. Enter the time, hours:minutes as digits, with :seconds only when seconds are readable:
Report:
7:25
